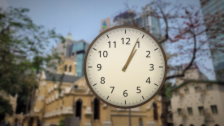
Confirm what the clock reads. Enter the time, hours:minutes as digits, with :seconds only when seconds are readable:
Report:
1:04
